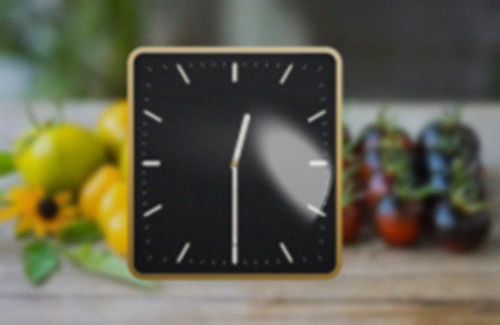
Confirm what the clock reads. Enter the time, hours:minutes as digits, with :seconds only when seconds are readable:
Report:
12:30
